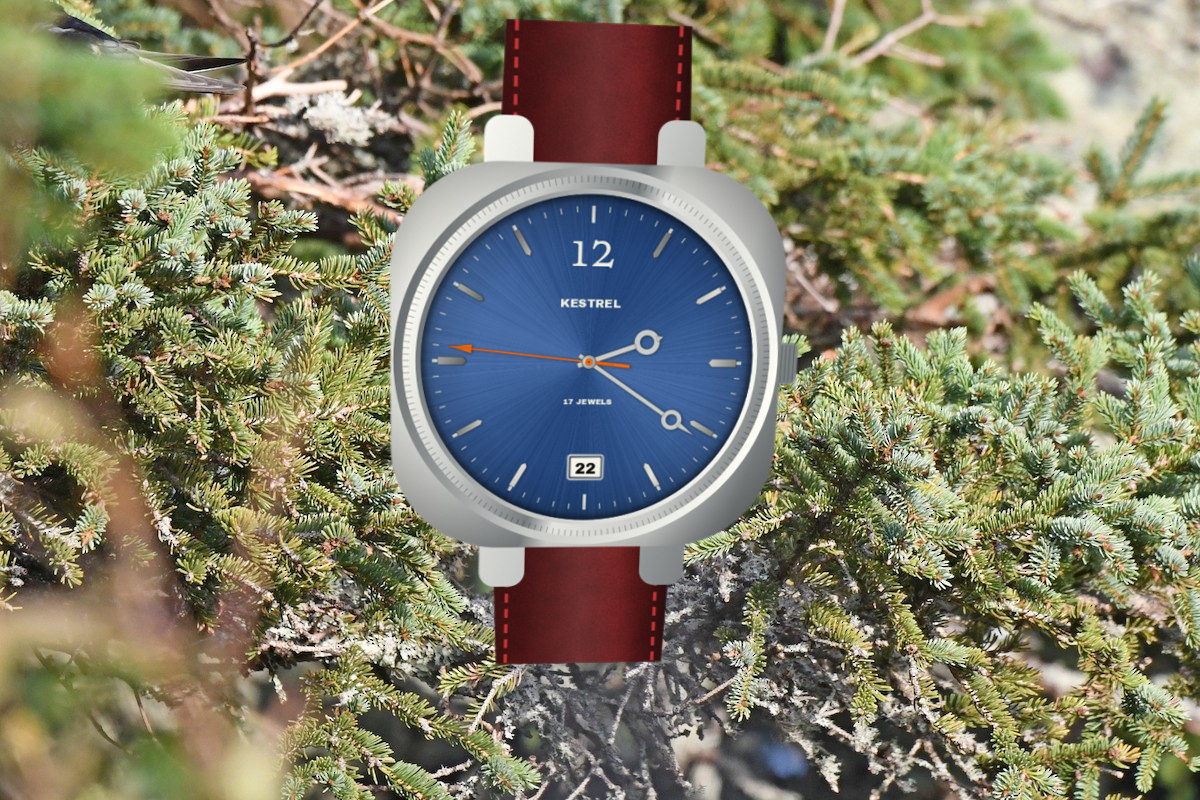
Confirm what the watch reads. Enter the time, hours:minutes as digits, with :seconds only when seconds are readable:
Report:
2:20:46
